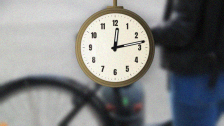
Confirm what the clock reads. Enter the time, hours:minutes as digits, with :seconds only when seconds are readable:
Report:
12:13
